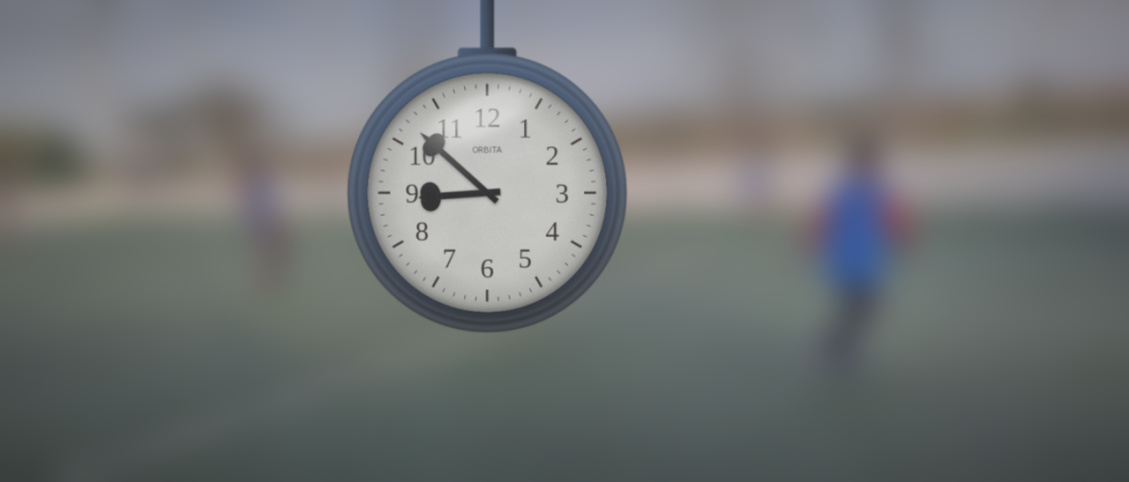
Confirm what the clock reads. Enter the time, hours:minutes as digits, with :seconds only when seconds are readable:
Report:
8:52
